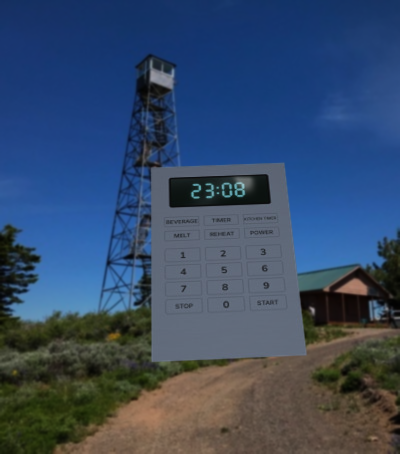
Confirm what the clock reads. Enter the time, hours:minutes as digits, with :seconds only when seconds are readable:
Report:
23:08
